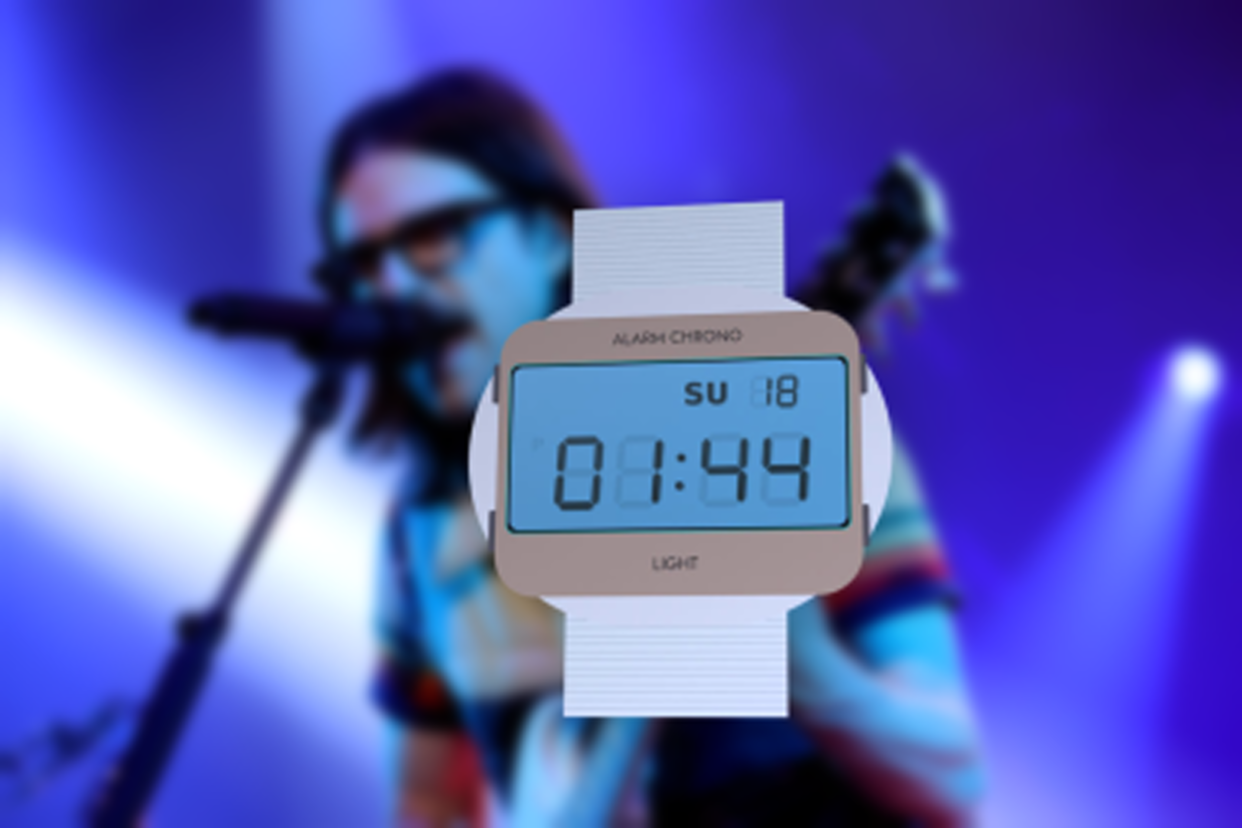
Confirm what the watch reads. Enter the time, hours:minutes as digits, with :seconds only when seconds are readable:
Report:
1:44
